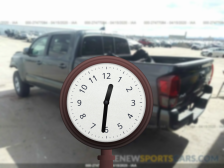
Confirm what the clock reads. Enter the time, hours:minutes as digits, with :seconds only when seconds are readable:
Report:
12:31
